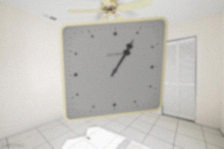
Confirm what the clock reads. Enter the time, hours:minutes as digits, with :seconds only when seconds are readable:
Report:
1:05
